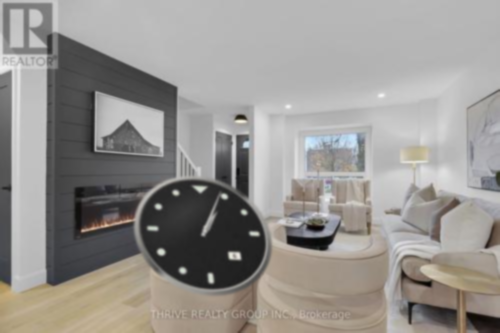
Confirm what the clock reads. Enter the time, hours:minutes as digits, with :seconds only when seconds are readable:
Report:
1:04
